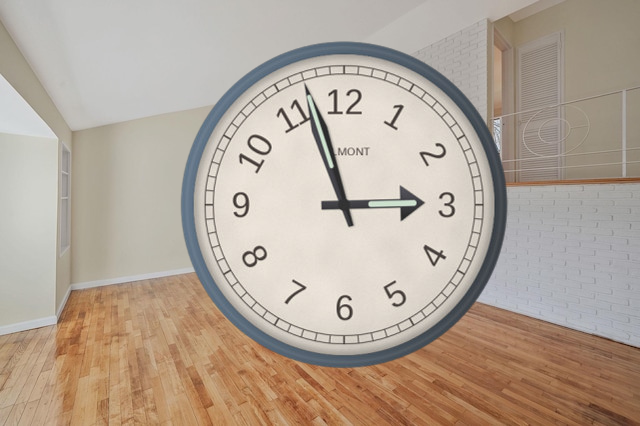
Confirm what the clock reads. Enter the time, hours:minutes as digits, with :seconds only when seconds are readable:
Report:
2:57
